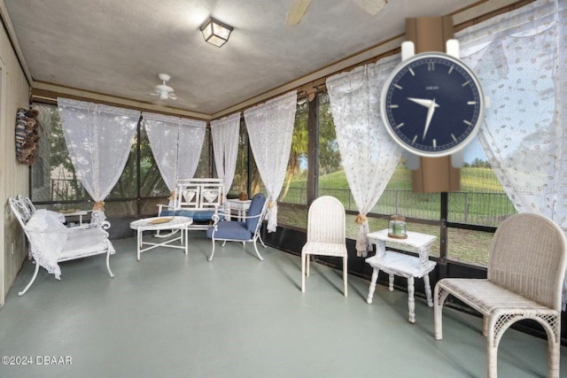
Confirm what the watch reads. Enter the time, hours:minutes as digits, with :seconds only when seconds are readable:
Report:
9:33
